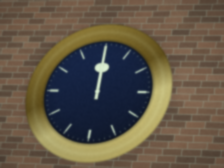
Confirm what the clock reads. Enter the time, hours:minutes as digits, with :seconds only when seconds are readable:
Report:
12:00
